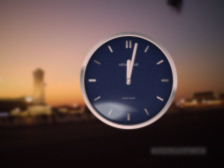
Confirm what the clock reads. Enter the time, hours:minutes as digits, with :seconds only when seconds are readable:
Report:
12:02
